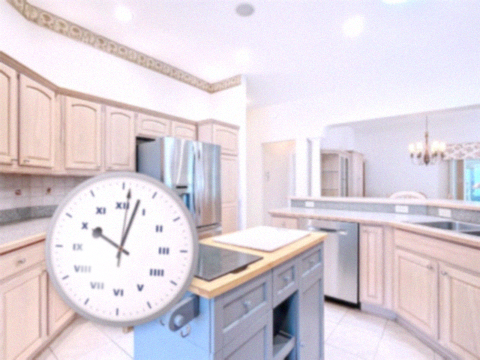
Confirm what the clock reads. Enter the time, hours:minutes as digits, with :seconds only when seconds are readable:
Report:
10:03:01
